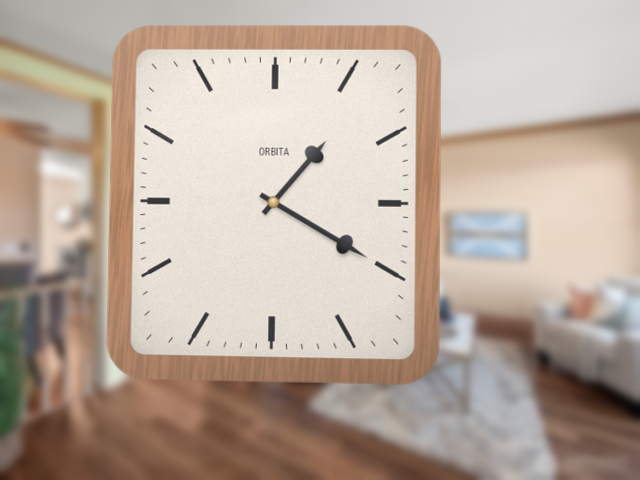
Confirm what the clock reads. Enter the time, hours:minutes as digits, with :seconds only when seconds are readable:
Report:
1:20
